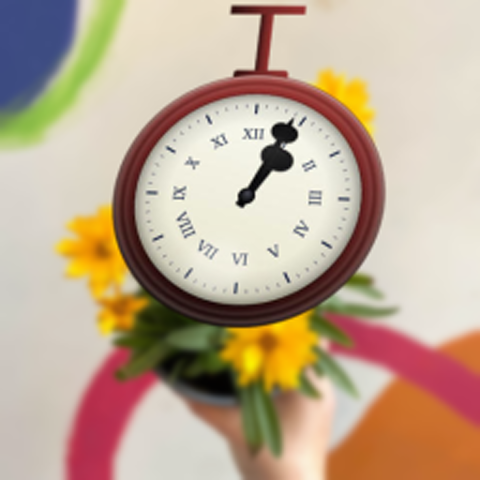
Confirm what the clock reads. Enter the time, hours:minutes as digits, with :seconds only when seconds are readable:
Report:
1:04
